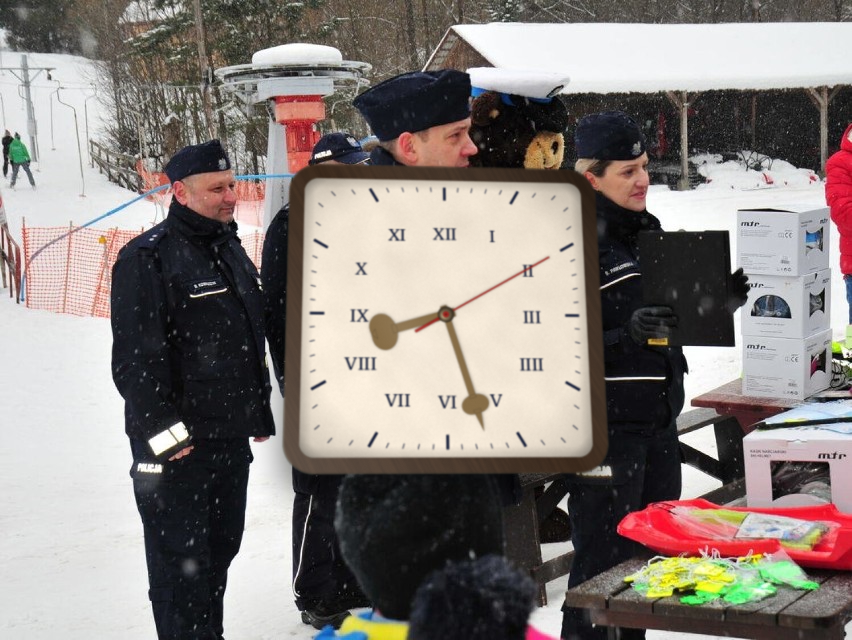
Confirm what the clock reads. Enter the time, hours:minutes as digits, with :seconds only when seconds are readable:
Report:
8:27:10
